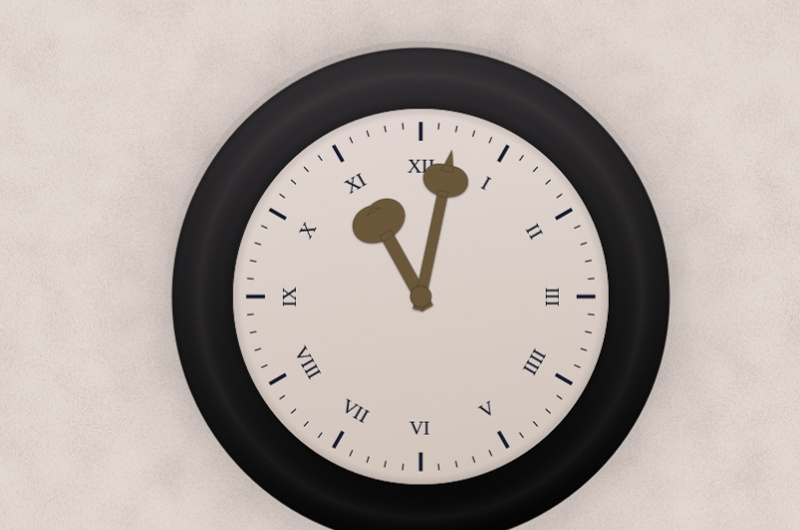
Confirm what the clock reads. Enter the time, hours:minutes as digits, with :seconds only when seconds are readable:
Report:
11:02
